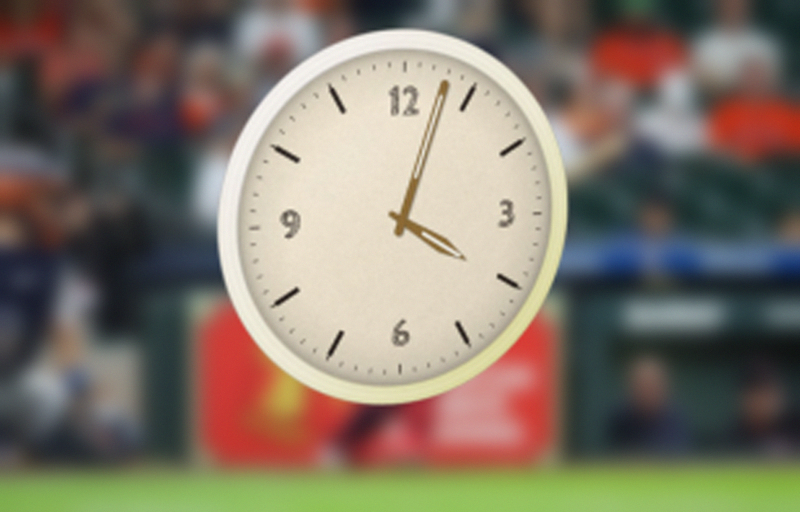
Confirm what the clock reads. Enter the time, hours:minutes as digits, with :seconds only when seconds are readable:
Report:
4:03
